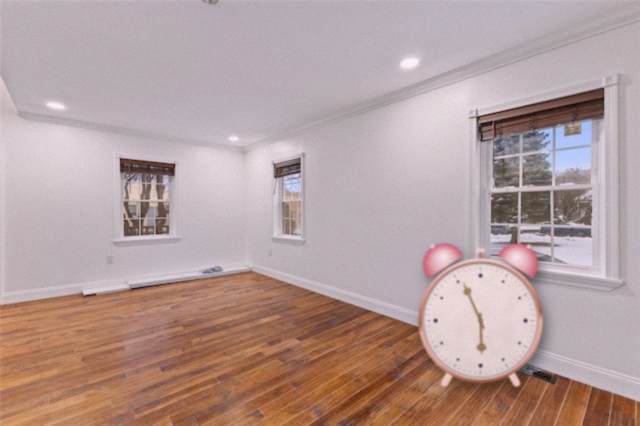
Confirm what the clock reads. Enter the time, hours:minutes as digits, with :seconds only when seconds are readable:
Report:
5:56
